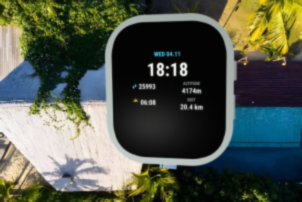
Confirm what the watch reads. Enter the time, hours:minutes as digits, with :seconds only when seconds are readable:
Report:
18:18
